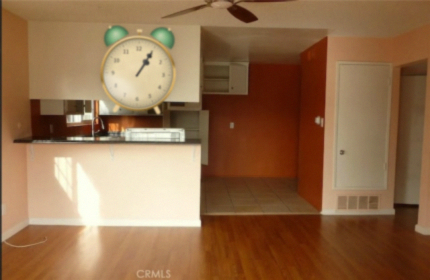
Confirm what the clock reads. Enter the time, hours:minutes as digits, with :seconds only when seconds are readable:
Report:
1:05
